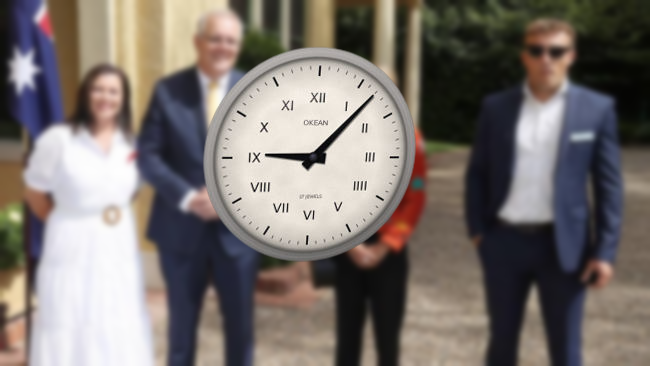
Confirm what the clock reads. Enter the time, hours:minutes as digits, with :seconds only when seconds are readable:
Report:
9:07
